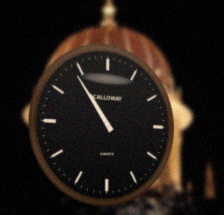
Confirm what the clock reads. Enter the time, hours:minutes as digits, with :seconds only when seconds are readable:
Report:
10:54
